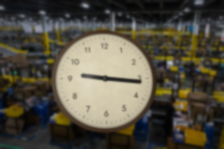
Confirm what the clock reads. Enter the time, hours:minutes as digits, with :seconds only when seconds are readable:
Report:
9:16
